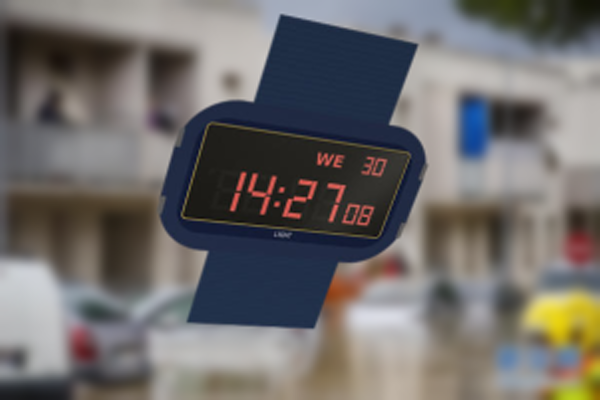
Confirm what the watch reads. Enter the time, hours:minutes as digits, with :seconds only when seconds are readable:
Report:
14:27:08
